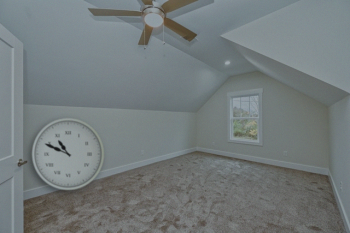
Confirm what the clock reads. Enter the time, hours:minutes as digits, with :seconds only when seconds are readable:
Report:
10:49
